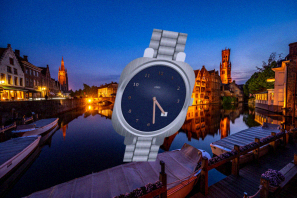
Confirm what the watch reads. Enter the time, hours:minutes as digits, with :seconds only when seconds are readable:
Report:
4:28
